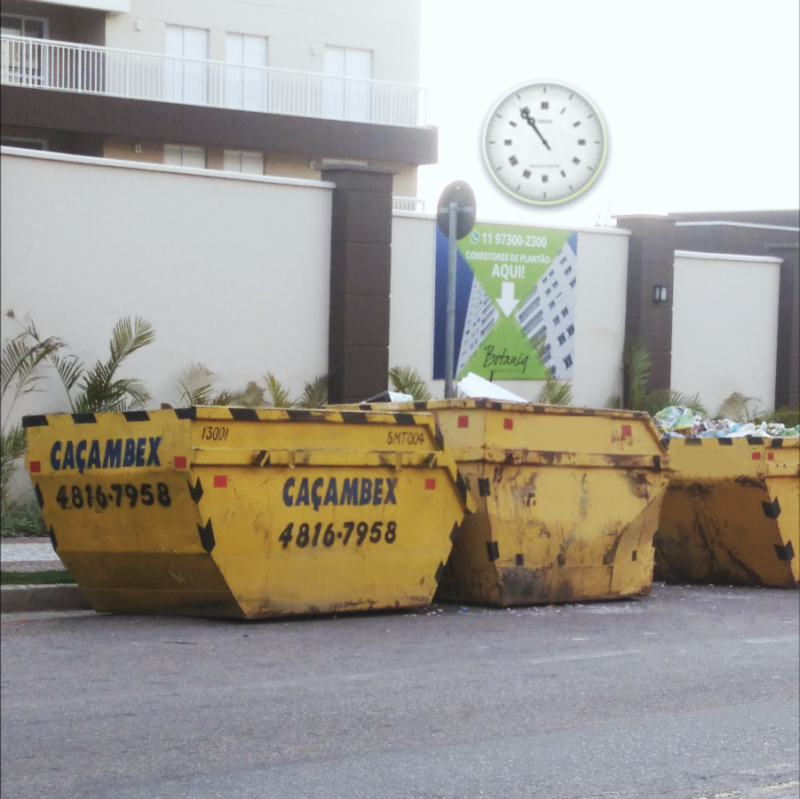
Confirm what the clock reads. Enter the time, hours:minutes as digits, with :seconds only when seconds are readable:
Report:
10:54
